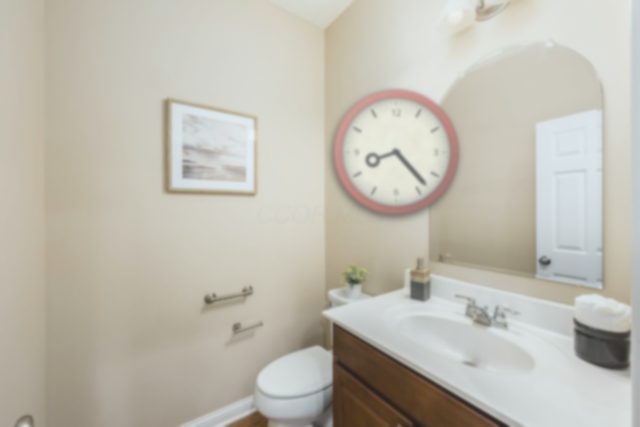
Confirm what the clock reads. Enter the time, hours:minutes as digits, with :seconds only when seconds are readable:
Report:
8:23
